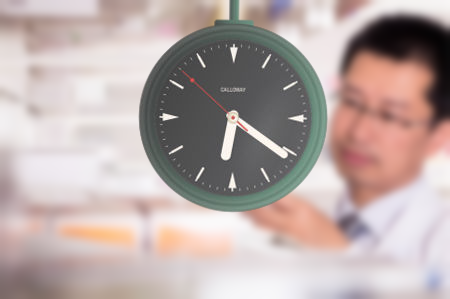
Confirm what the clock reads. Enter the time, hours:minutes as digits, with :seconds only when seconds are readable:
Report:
6:20:52
